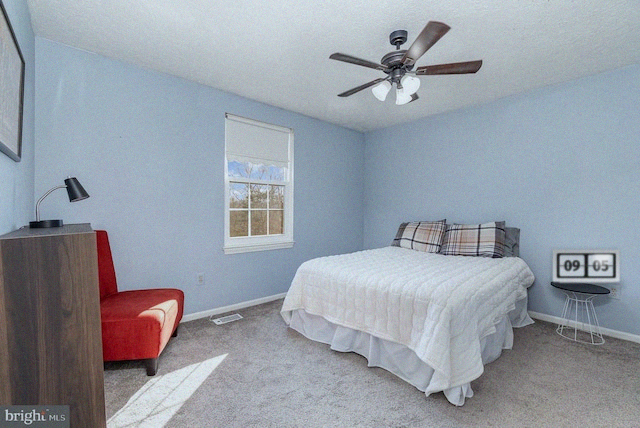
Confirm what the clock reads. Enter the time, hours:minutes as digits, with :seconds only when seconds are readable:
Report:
9:05
